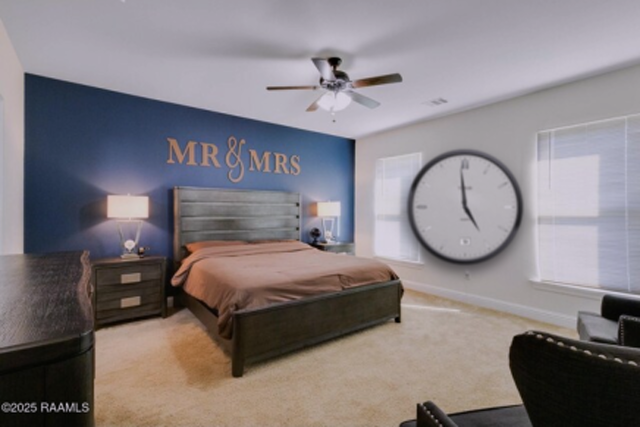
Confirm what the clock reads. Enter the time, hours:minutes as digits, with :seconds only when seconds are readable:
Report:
4:59
